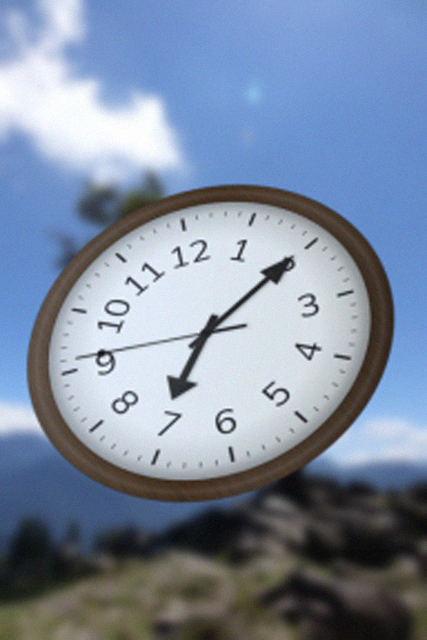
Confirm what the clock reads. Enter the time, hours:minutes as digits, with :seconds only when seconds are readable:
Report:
7:09:46
